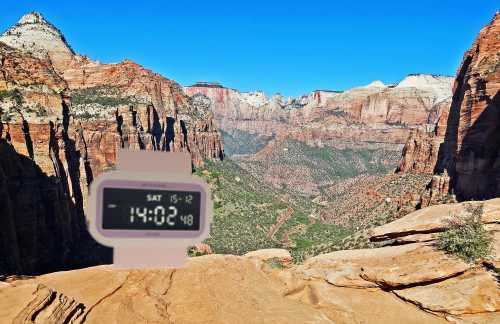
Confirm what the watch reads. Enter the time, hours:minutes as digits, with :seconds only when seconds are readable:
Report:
14:02:48
